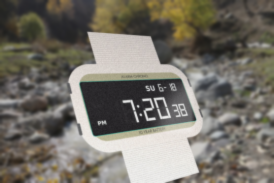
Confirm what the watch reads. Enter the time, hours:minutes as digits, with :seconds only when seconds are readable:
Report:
7:20:38
